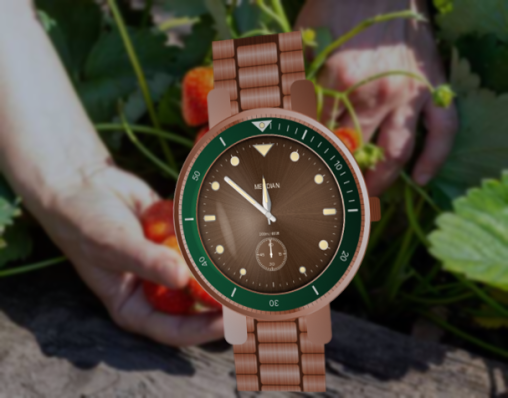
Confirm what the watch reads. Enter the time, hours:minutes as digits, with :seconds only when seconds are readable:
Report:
11:52
